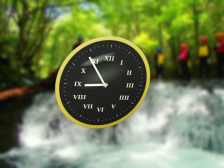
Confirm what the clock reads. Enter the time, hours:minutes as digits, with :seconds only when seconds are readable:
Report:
8:54
